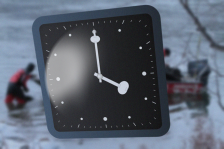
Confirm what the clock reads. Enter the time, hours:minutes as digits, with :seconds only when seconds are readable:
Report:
4:00
